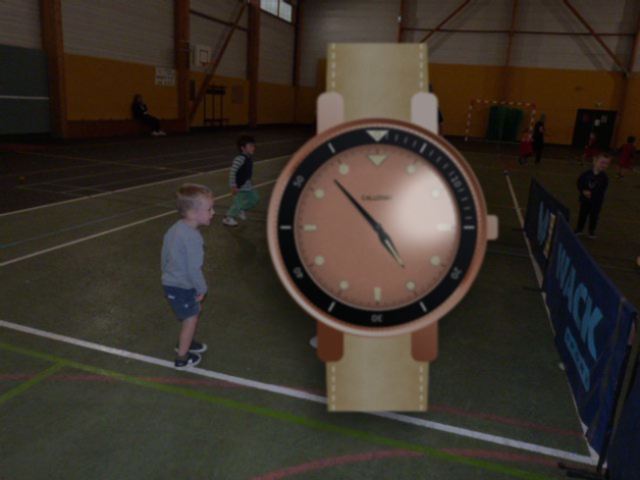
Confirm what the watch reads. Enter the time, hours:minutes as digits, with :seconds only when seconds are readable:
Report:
4:53
